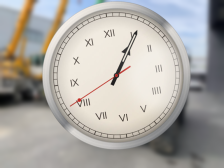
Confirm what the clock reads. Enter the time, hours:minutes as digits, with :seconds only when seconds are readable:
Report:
1:05:41
